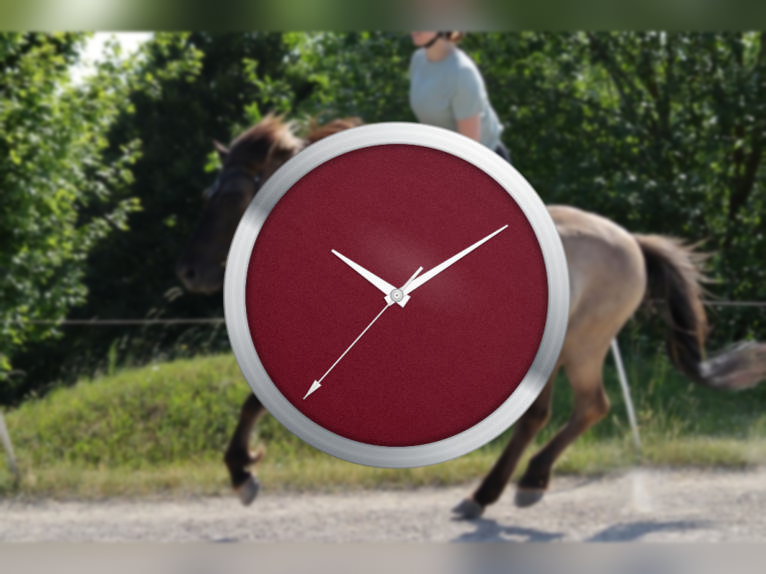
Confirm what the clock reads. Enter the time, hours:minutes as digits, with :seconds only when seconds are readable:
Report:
10:09:37
